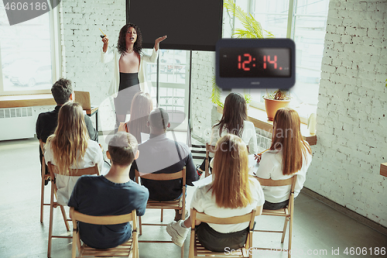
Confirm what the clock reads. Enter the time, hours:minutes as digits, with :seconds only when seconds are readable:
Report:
12:14
